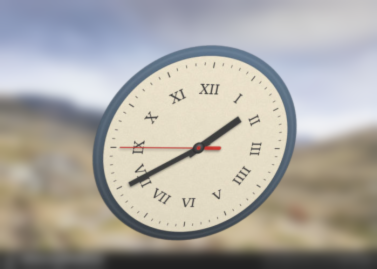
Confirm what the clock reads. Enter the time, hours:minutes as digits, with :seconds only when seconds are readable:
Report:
1:39:45
